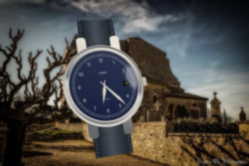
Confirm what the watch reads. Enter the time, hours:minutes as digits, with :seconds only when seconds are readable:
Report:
6:23
